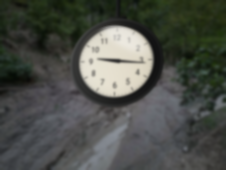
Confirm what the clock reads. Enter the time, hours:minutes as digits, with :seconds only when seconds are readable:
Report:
9:16
